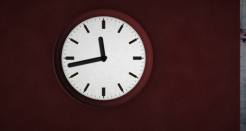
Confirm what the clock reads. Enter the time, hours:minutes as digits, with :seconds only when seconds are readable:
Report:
11:43
